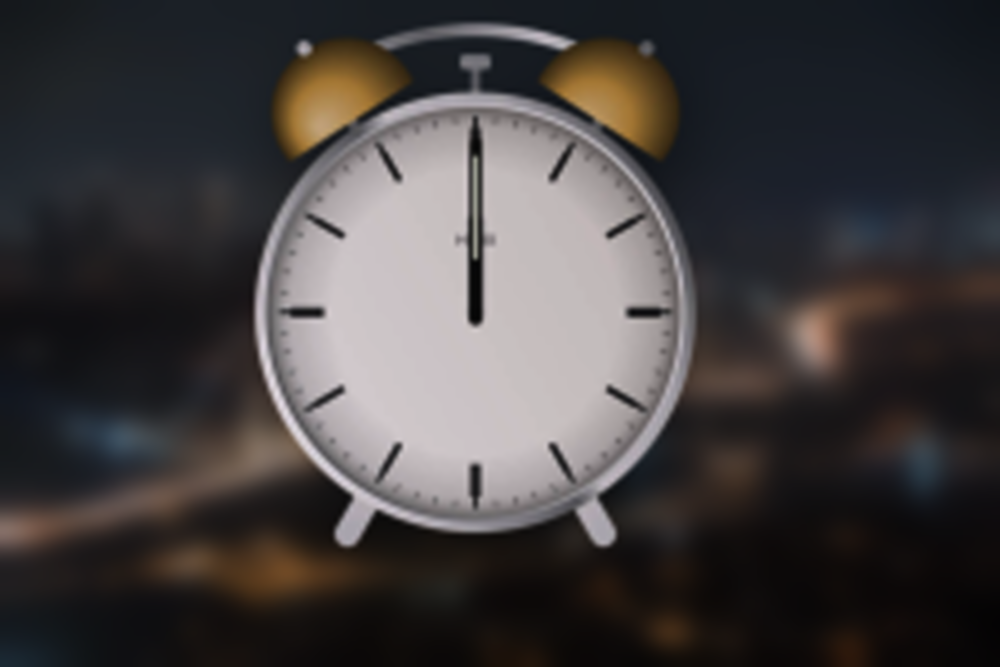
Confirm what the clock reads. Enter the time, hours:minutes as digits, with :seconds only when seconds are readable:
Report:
12:00
